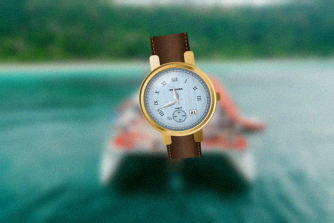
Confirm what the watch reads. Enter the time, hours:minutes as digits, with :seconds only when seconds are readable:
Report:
11:42
